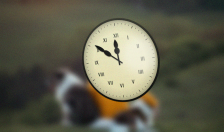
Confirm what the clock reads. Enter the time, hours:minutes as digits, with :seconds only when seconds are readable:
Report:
11:51
